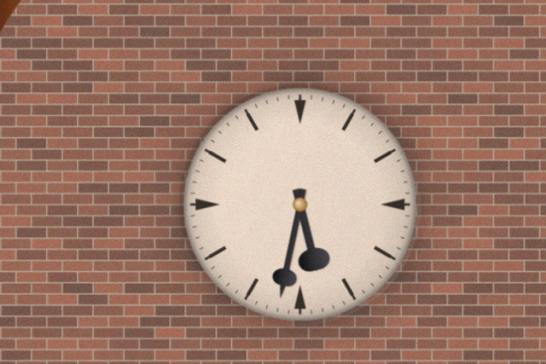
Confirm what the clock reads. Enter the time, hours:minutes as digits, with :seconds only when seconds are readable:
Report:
5:32
